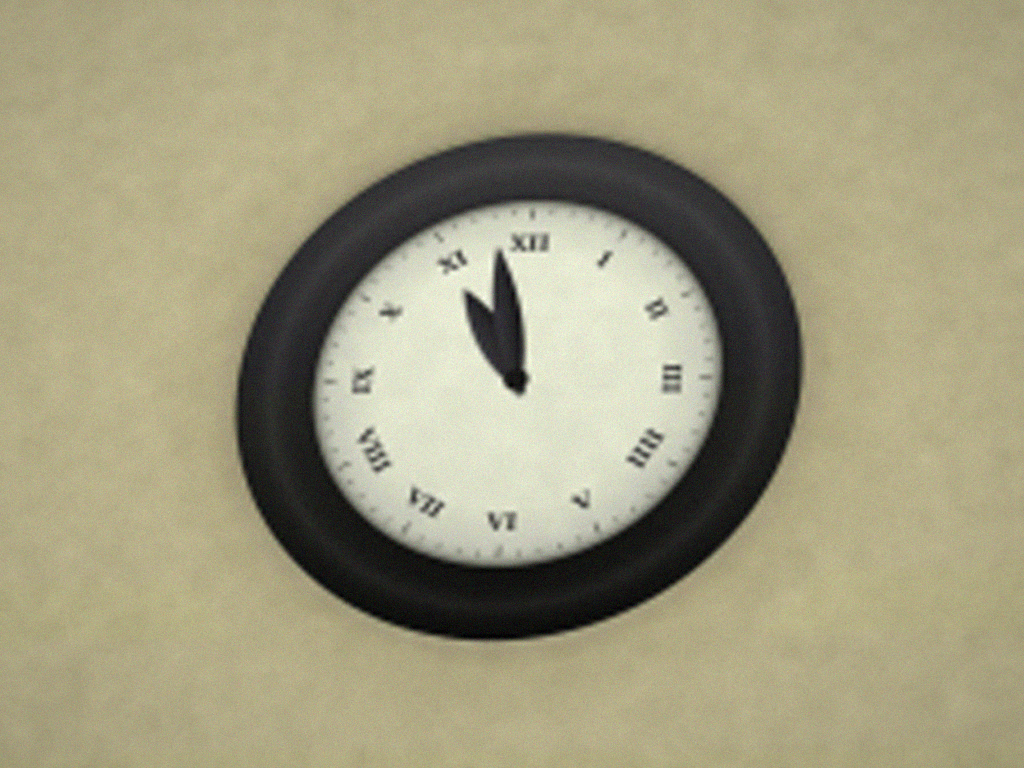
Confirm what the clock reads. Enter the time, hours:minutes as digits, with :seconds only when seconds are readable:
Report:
10:58
